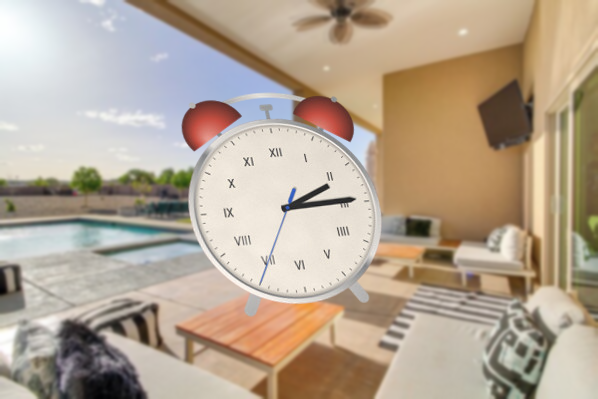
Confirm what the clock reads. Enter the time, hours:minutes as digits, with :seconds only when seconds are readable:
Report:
2:14:35
